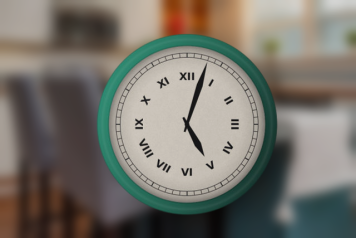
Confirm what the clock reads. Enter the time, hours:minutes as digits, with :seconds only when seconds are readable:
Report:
5:03
